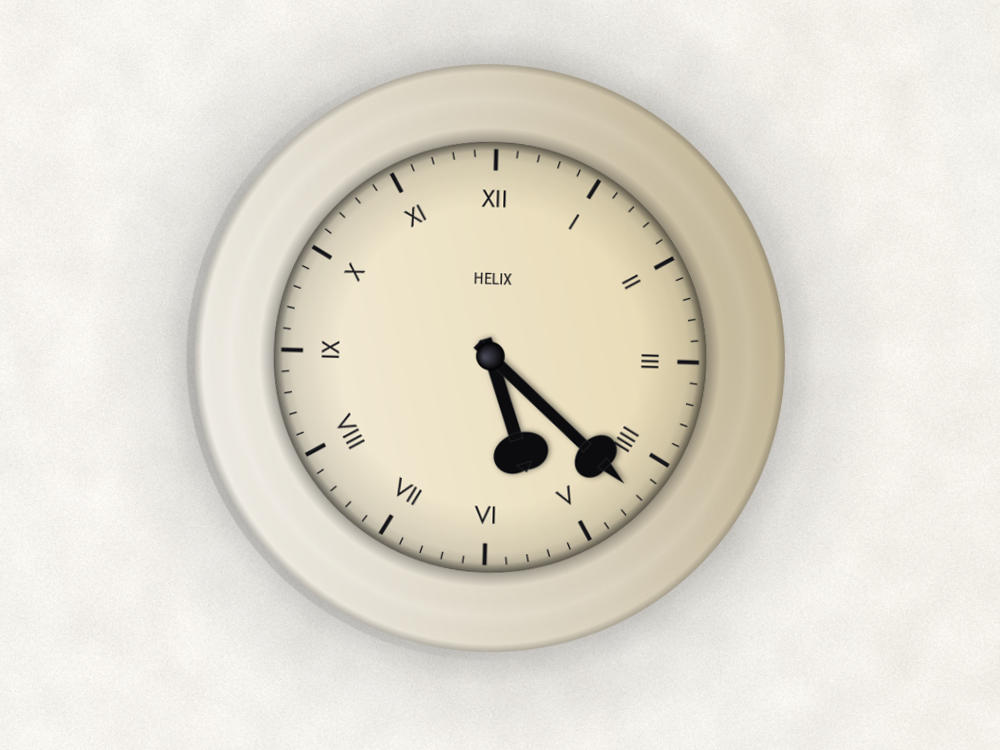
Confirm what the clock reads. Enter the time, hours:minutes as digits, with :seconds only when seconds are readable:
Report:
5:22
